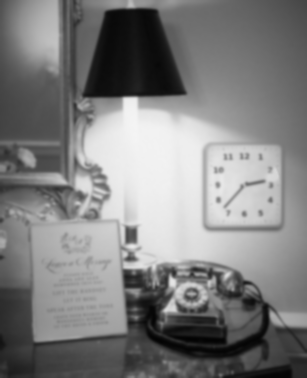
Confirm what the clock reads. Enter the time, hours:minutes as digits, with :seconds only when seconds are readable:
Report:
2:37
